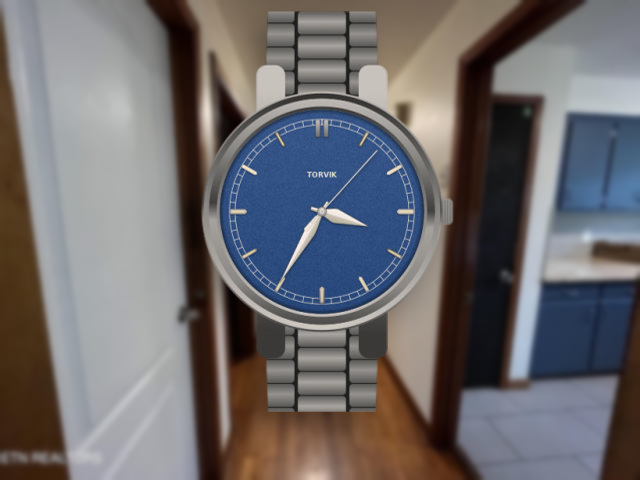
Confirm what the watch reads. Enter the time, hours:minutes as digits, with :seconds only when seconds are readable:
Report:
3:35:07
